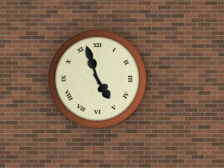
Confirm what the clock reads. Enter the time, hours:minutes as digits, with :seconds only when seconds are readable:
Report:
4:57
